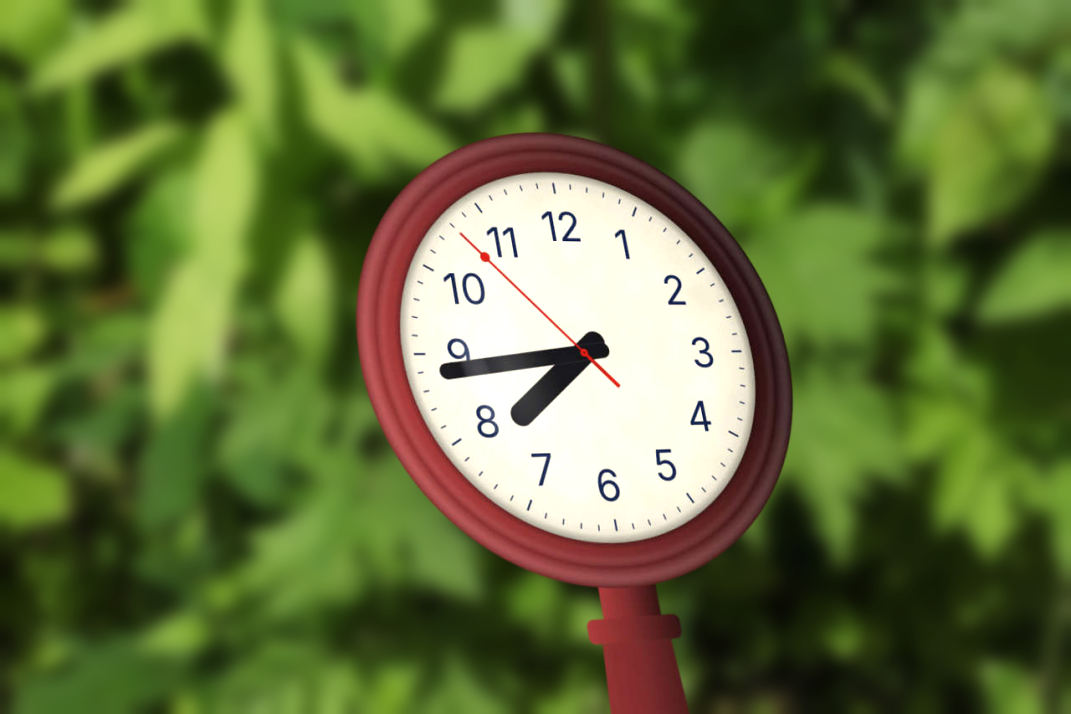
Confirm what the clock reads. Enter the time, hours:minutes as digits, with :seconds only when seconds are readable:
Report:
7:43:53
